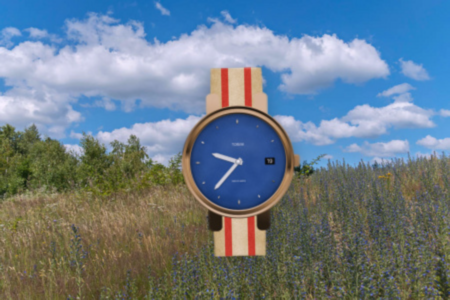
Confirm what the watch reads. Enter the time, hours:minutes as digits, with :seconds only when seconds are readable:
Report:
9:37
